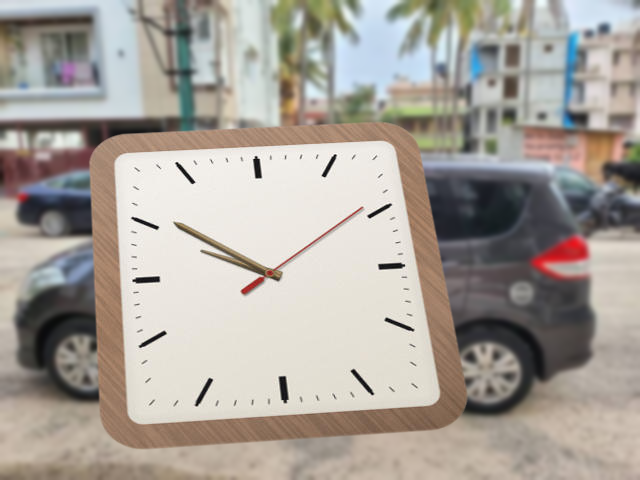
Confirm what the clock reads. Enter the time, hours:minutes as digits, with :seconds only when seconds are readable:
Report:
9:51:09
